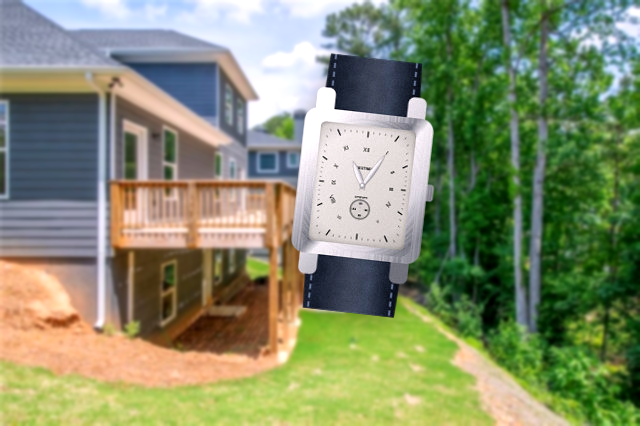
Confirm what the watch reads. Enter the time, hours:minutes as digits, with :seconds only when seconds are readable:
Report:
11:05
